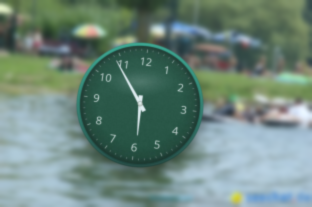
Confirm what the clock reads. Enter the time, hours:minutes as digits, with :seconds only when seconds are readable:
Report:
5:54
